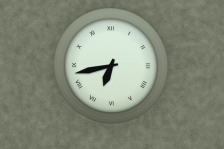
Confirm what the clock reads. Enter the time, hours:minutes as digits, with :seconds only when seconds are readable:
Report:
6:43
